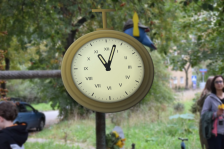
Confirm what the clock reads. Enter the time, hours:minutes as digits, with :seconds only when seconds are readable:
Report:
11:03
